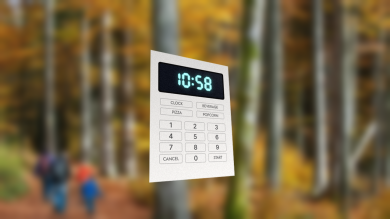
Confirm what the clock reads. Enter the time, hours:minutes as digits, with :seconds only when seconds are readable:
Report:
10:58
